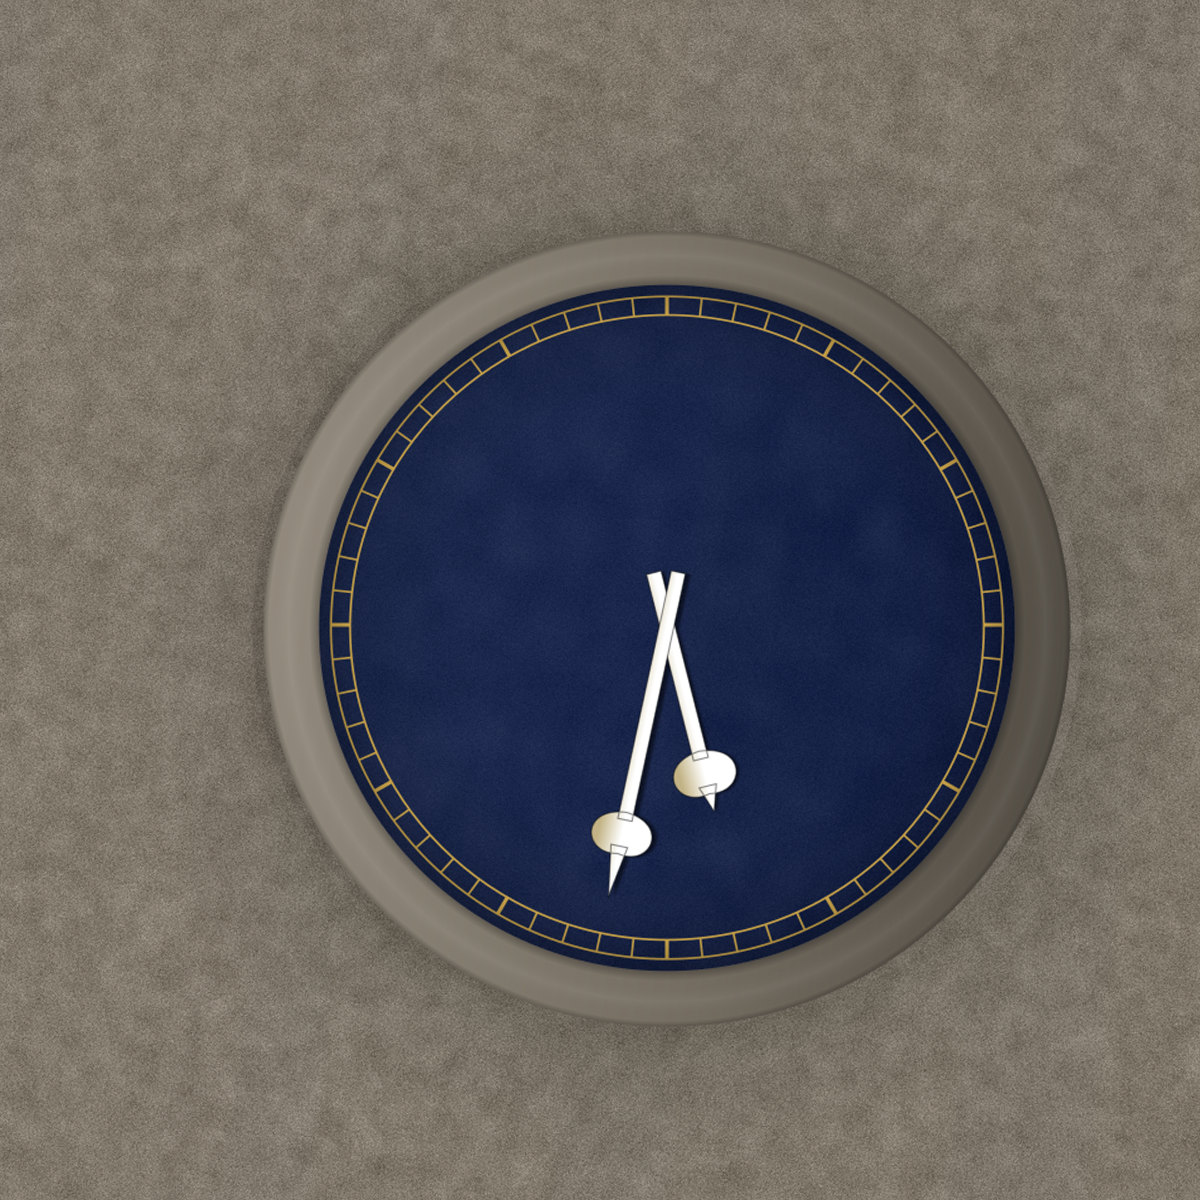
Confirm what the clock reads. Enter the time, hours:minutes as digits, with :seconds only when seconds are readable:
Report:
5:32
